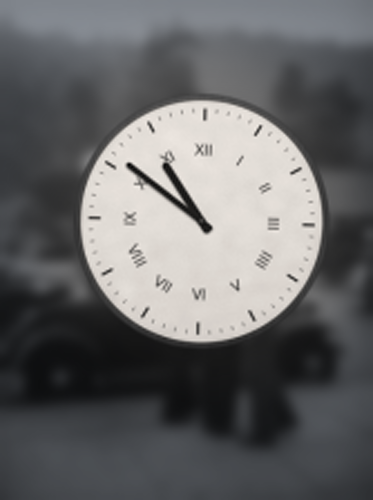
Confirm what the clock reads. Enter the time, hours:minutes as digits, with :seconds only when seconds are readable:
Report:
10:51
